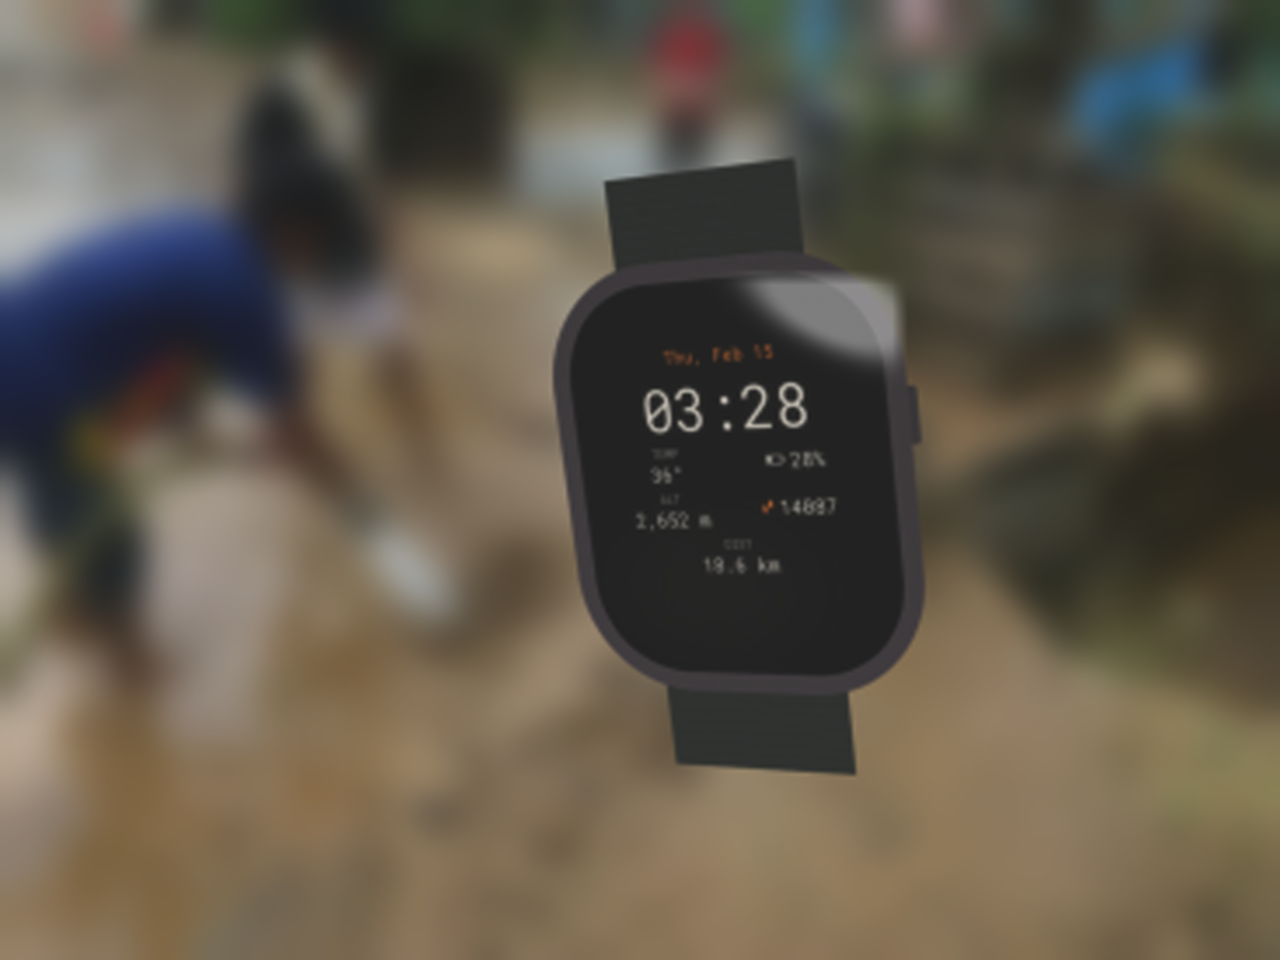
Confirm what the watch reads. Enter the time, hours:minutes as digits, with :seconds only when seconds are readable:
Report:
3:28
